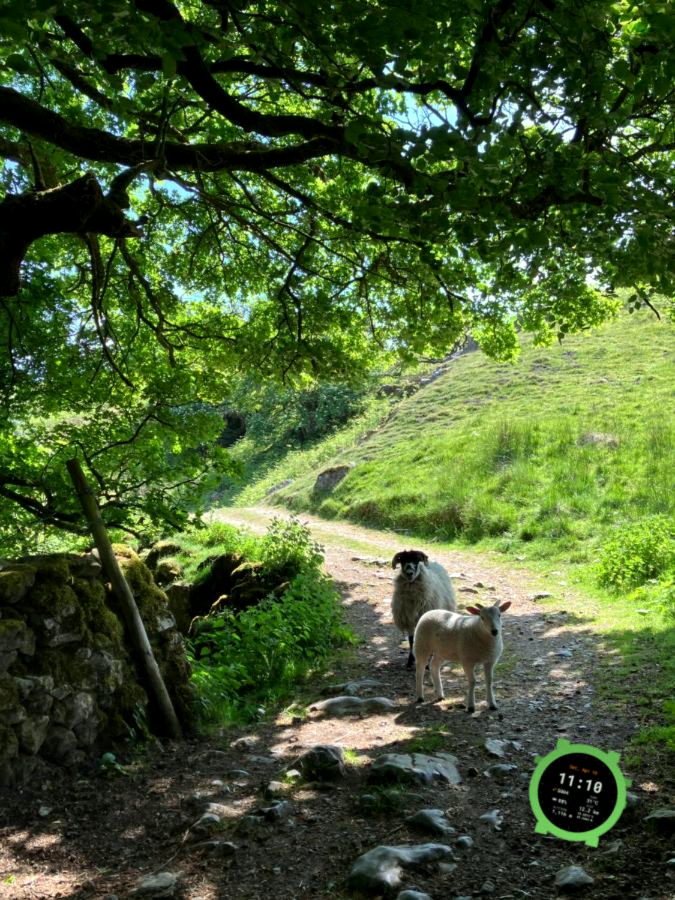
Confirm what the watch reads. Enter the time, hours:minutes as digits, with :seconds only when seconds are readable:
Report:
11:10
